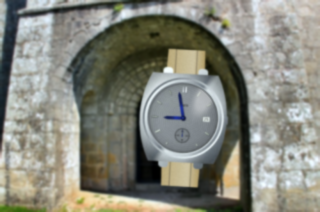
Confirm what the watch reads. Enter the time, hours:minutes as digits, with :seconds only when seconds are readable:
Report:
8:58
